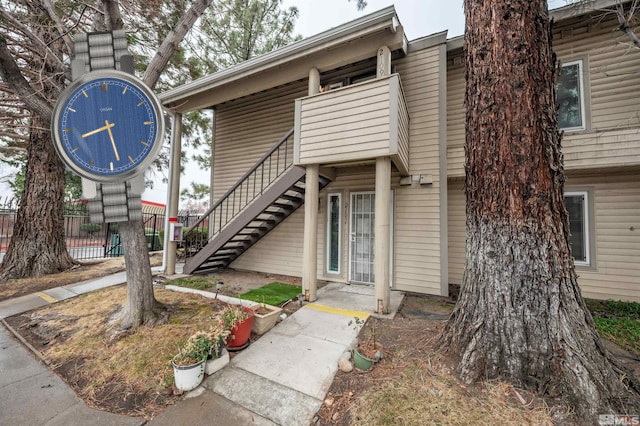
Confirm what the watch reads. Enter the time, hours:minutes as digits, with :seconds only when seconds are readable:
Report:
8:28
